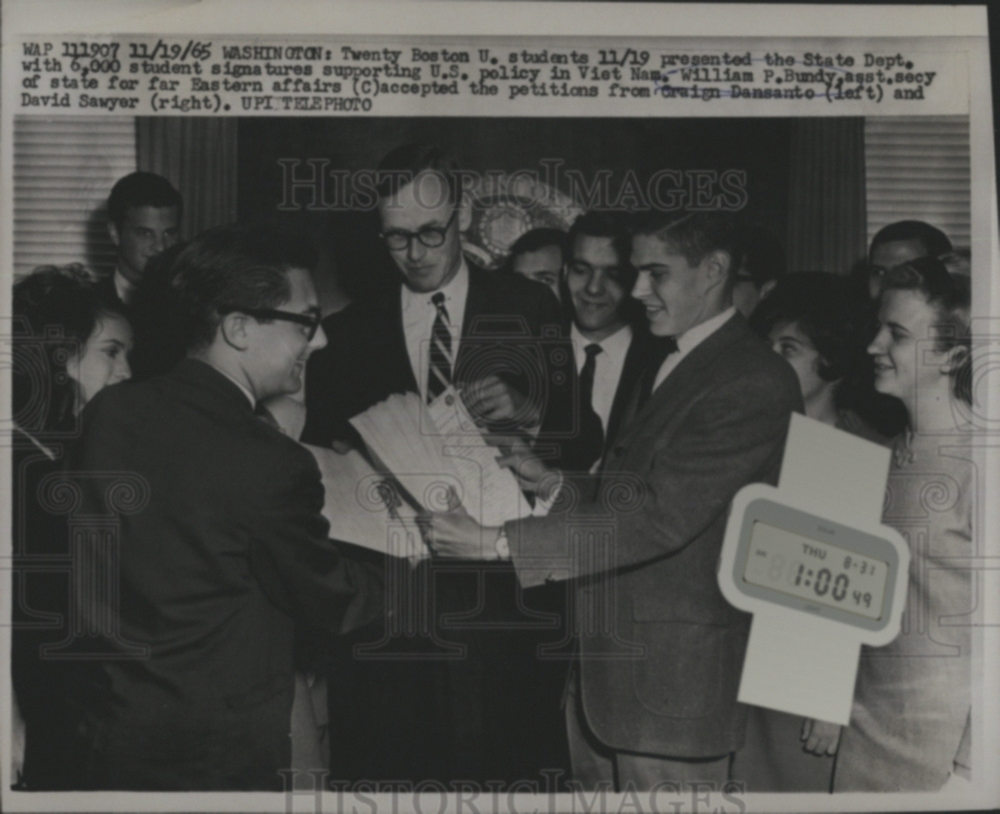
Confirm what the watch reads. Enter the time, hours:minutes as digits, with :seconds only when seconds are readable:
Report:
1:00:49
